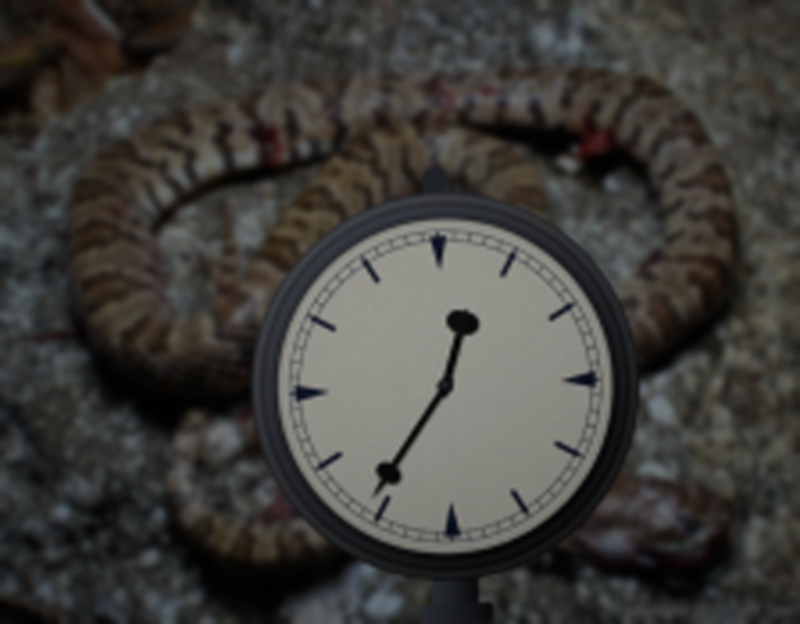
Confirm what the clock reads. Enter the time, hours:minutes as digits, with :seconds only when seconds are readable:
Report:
12:36
